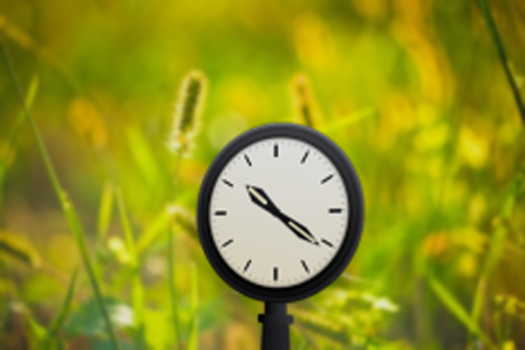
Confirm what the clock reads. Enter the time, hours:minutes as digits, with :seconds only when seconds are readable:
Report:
10:21
